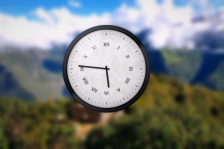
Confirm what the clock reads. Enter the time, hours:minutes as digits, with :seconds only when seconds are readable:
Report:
5:46
